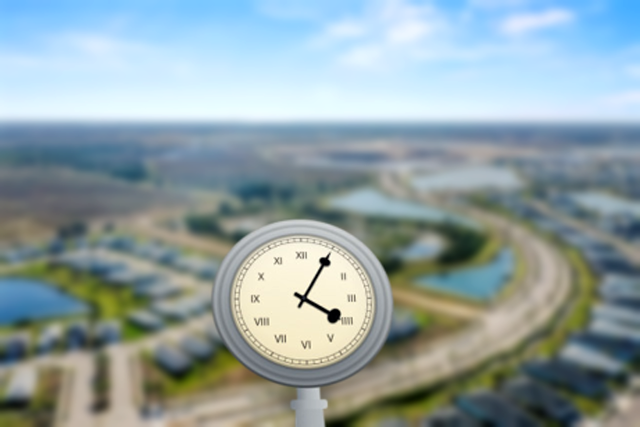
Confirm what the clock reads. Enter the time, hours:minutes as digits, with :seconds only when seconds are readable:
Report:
4:05
